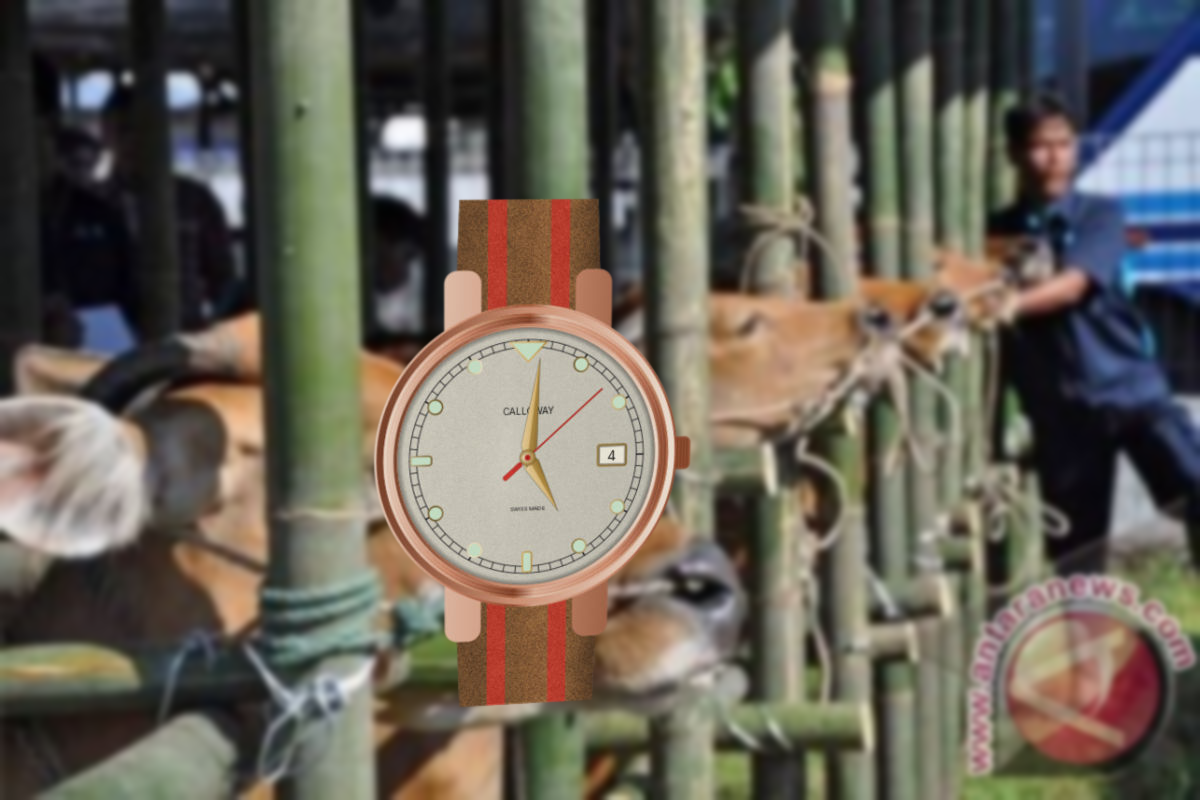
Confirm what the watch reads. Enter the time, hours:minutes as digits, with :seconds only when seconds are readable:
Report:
5:01:08
